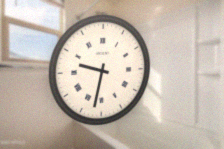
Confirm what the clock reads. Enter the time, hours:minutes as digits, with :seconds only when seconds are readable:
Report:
9:32
